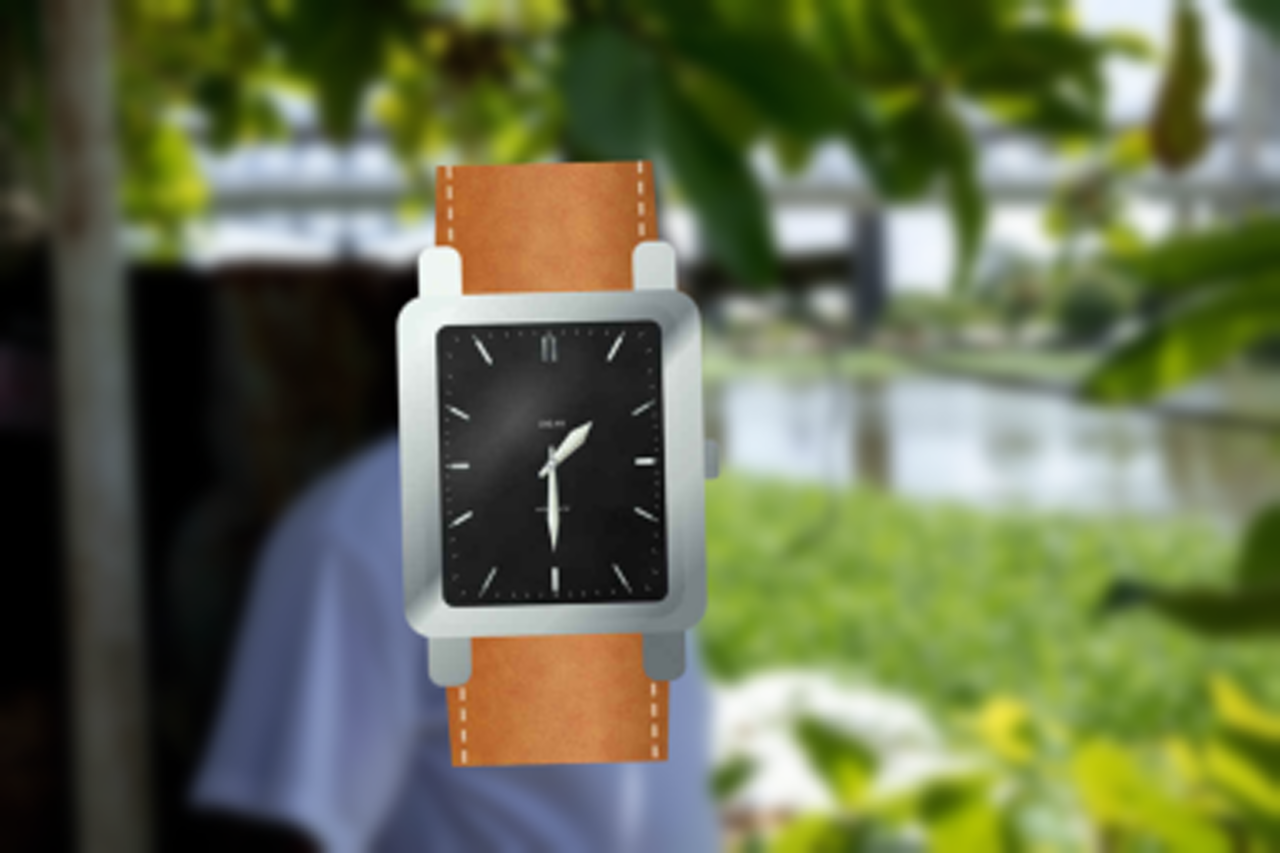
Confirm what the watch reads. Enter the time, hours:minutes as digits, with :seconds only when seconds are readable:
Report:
1:30
